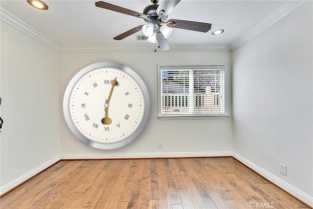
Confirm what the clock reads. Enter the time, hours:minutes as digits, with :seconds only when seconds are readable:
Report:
6:03
